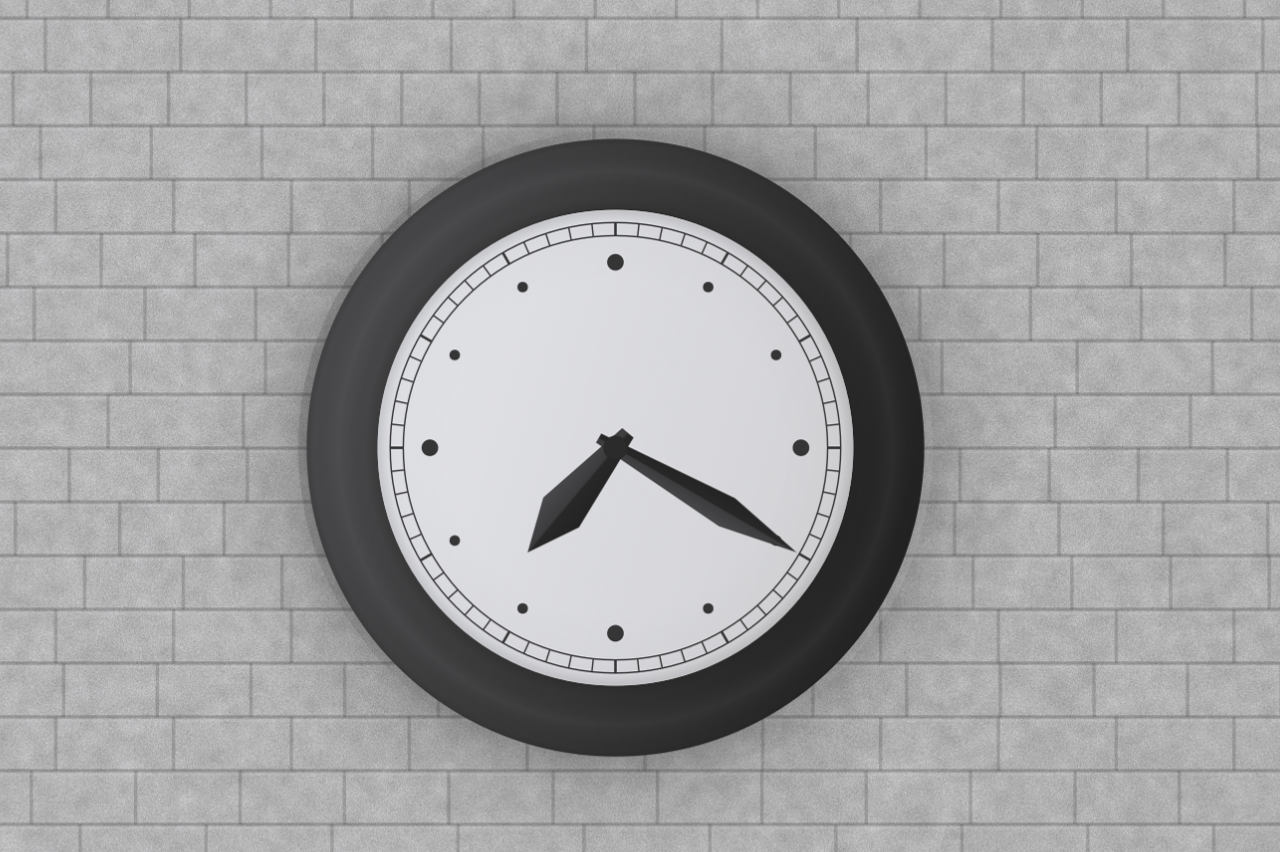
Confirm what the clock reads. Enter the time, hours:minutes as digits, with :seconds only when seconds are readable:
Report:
7:20
